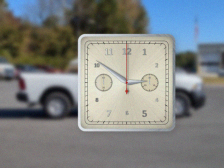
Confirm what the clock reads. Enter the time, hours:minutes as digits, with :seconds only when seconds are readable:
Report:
2:51
